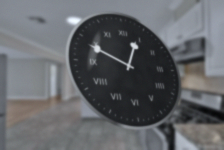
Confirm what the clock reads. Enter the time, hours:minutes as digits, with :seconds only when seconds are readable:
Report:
12:49
